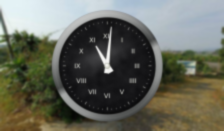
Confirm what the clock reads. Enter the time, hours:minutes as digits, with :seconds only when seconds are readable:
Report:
11:01
